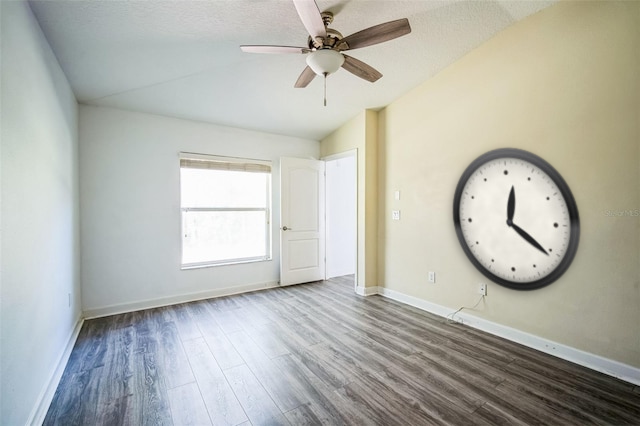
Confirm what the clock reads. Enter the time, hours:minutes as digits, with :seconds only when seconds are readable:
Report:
12:21
